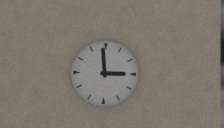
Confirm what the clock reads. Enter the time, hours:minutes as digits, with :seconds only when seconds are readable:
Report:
2:59
